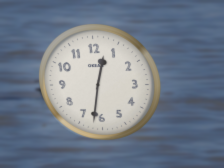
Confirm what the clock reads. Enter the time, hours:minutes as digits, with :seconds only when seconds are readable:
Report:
12:32
